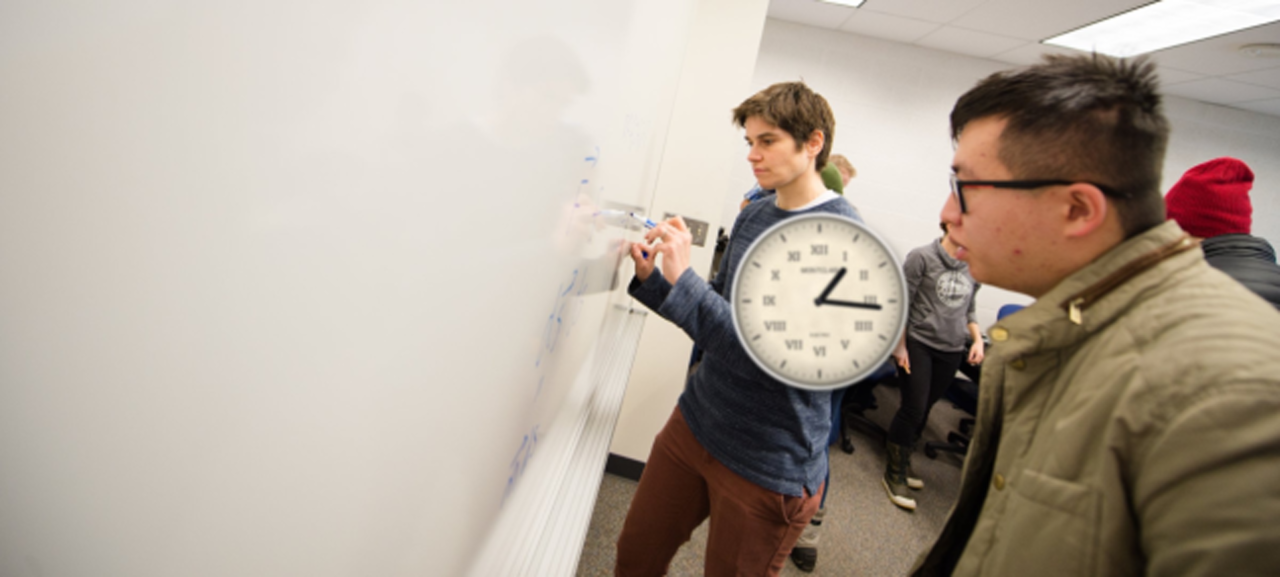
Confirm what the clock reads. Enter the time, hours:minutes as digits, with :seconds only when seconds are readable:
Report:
1:16
